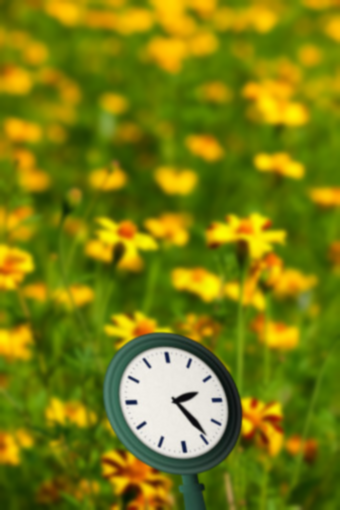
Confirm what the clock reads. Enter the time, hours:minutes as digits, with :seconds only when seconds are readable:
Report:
2:24
